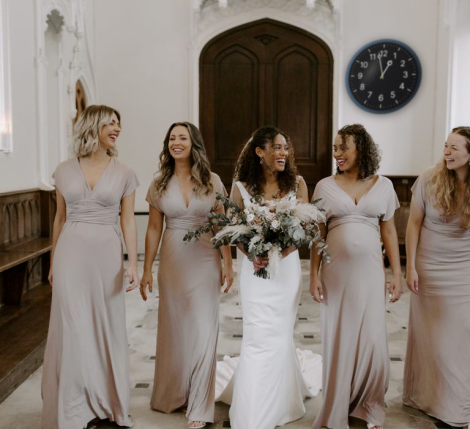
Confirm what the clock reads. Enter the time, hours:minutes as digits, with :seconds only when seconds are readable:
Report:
12:58
